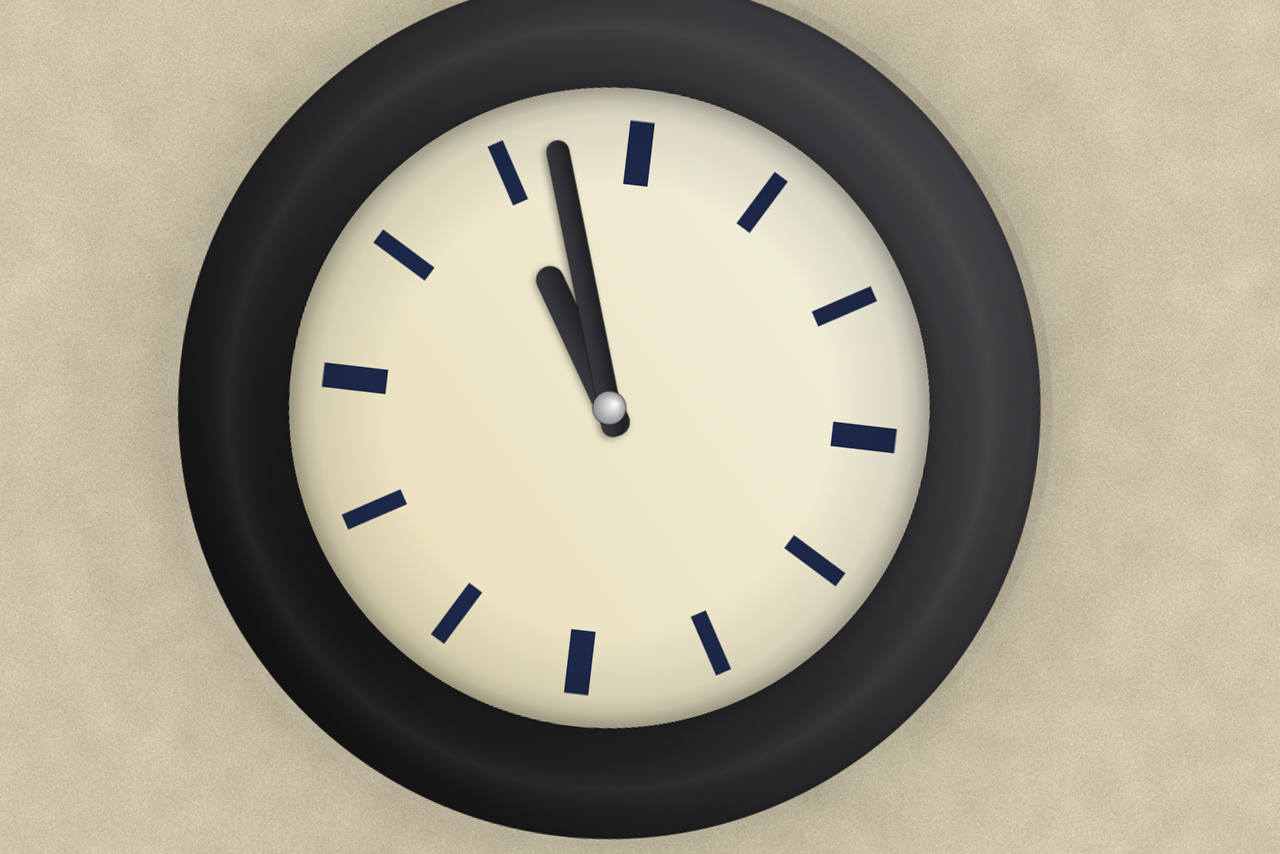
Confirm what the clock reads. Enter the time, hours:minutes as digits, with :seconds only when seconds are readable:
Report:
10:57
